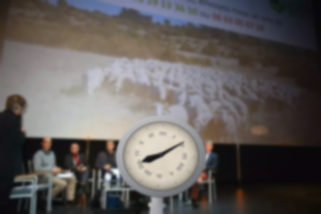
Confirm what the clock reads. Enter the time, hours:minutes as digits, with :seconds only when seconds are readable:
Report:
8:09
